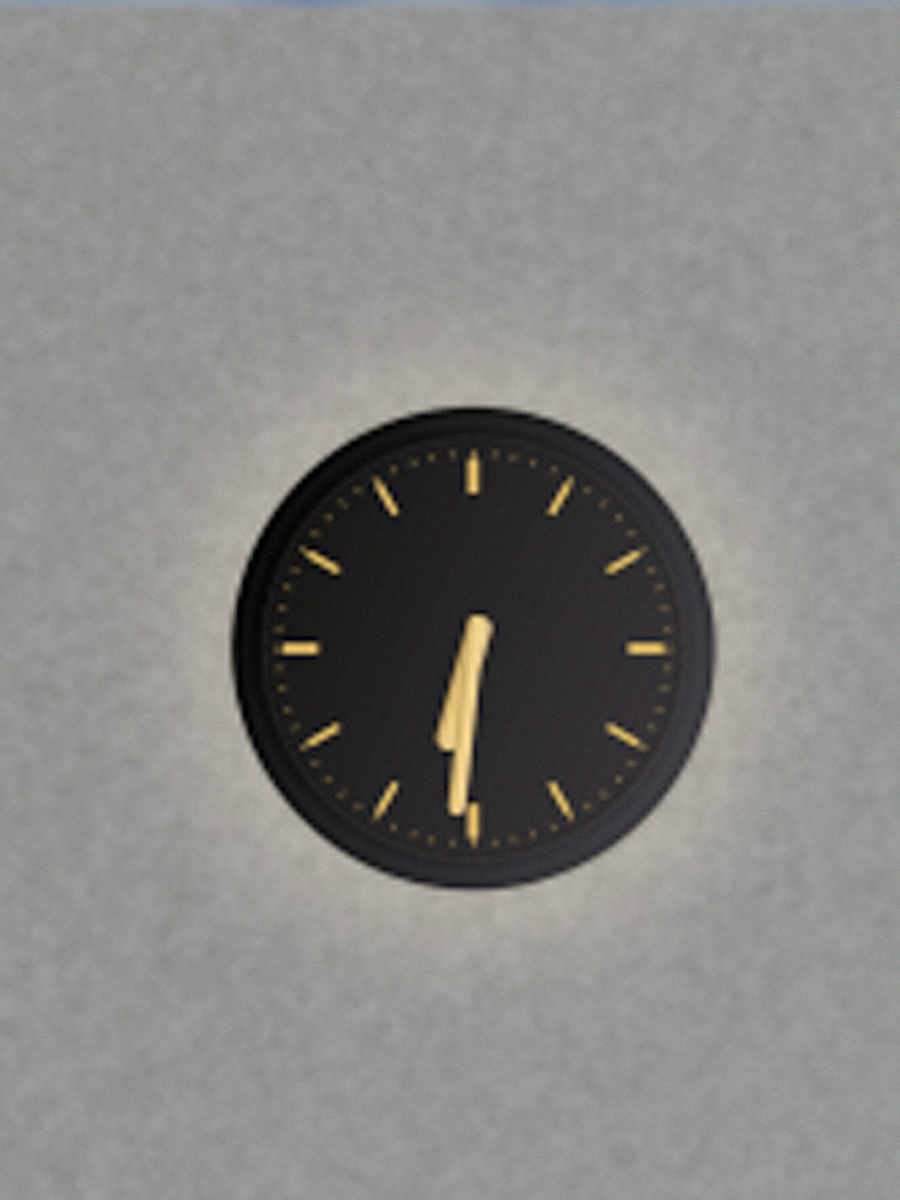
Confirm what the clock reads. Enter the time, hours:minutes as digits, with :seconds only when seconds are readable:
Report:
6:31
